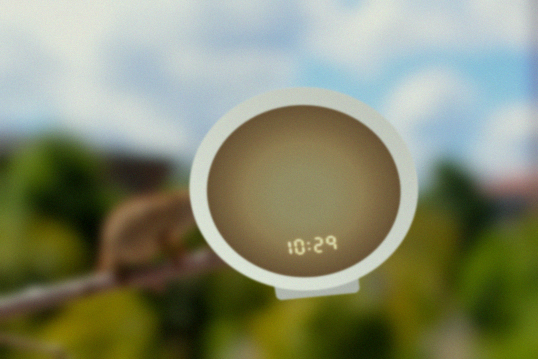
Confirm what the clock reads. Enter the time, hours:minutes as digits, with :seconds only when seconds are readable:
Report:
10:29
